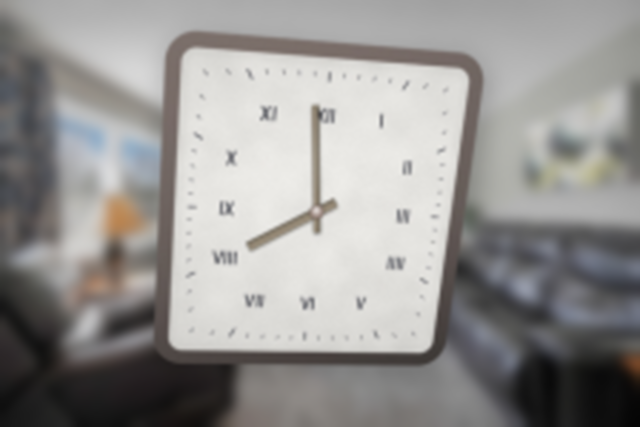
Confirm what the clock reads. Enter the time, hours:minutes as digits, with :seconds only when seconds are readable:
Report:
7:59
